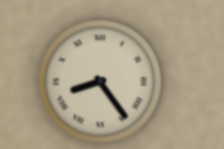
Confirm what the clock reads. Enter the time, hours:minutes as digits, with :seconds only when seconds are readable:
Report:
8:24
